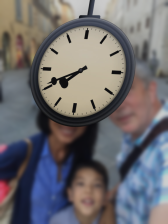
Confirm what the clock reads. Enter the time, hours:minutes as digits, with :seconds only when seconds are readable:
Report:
7:41
